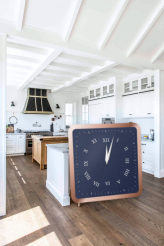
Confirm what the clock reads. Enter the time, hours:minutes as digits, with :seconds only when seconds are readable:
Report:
12:03
